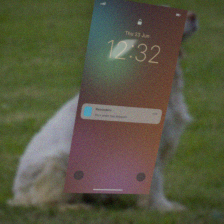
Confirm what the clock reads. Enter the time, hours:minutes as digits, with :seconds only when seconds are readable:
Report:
12:32
